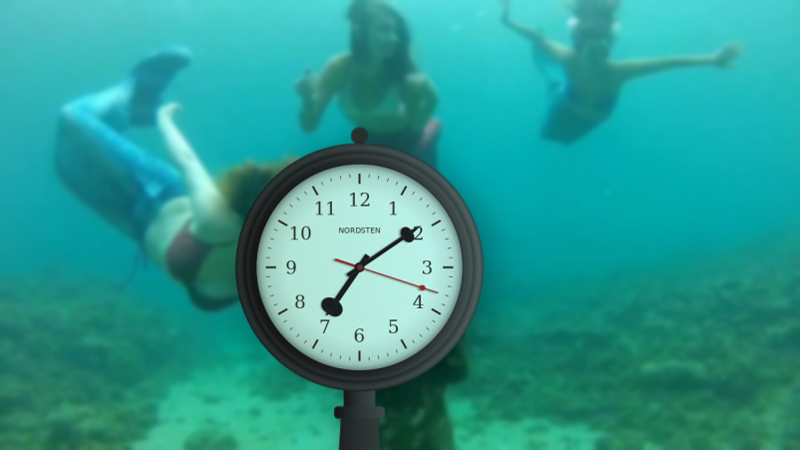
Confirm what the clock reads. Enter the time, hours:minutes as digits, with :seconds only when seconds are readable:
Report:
7:09:18
